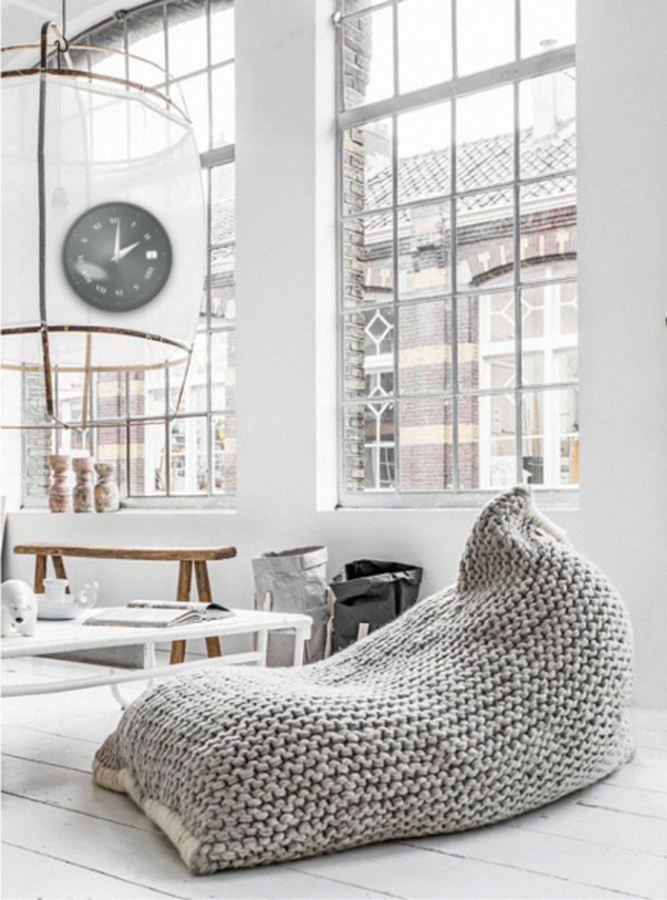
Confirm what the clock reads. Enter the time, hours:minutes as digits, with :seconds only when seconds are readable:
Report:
2:01
